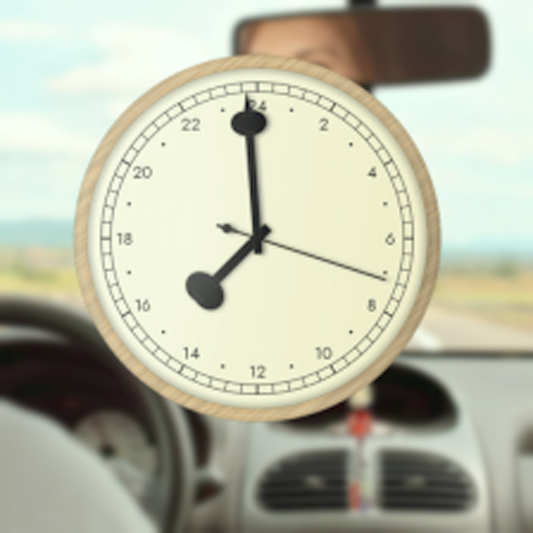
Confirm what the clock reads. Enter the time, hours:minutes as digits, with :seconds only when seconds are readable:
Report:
14:59:18
